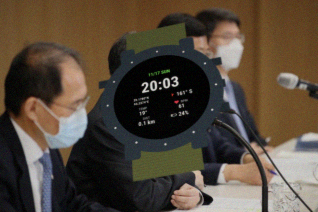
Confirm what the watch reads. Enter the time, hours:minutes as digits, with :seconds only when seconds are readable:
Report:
20:03
